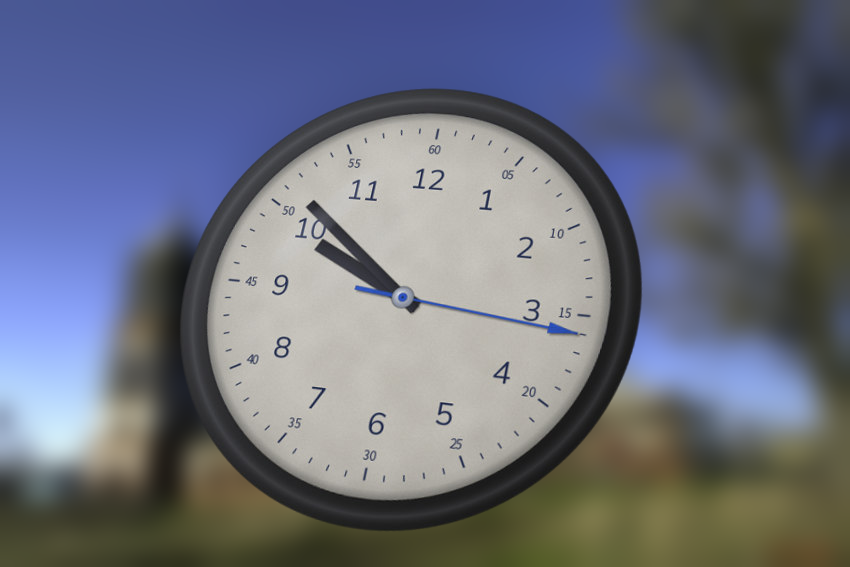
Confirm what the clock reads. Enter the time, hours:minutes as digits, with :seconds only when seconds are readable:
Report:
9:51:16
